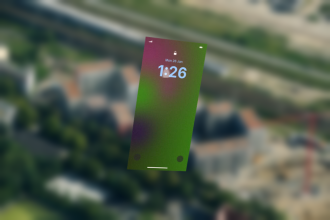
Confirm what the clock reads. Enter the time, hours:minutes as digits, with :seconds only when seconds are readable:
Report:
1:26
